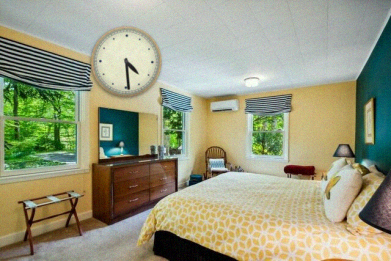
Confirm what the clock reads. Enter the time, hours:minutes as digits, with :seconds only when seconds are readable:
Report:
4:29
